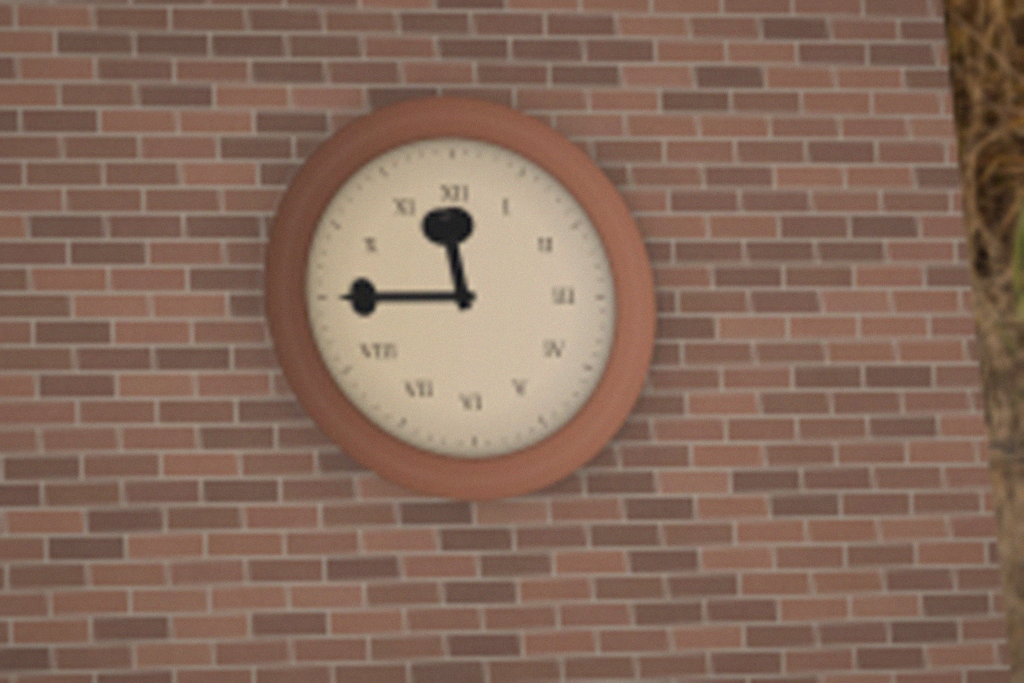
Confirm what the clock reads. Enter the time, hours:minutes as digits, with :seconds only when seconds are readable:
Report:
11:45
